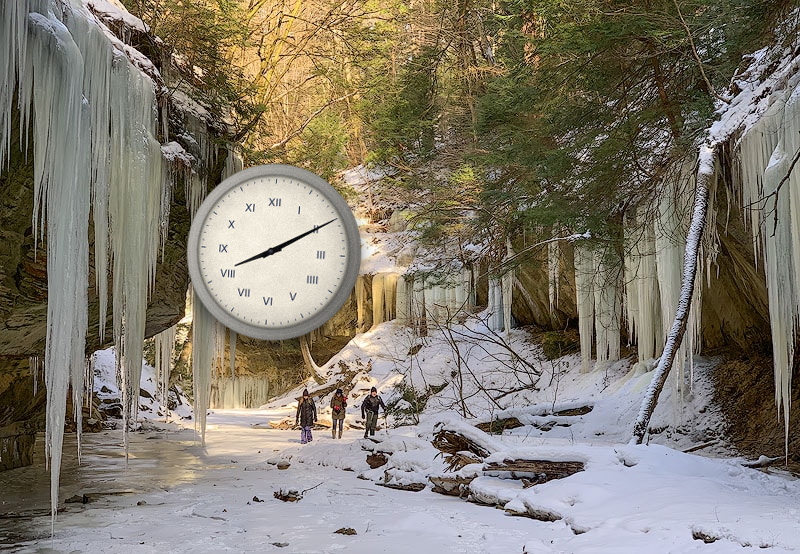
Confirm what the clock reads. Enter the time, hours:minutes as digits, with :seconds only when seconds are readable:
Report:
8:10
